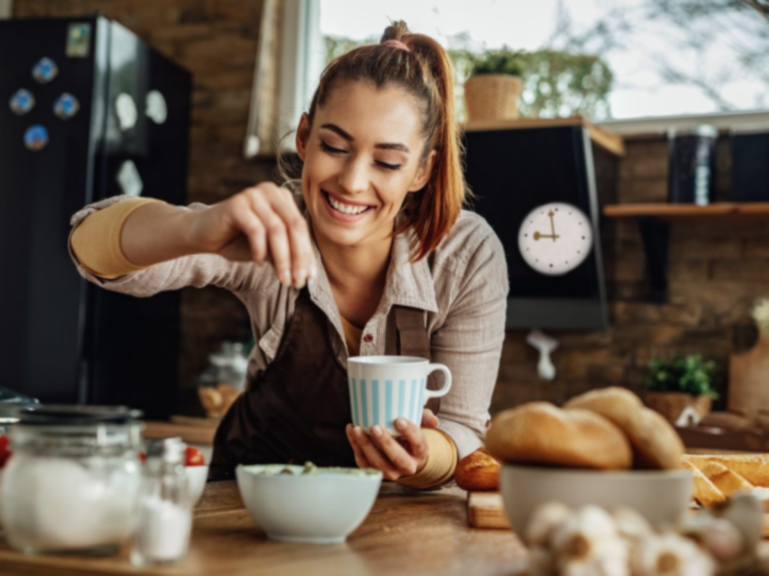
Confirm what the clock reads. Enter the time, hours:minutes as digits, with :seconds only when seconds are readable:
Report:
8:58
